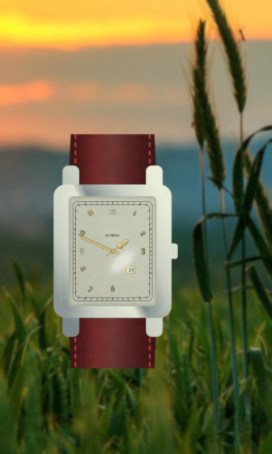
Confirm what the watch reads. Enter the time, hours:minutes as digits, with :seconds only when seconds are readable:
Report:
1:49
